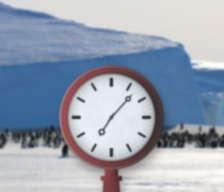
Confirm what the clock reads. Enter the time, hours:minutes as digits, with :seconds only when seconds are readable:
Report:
7:07
